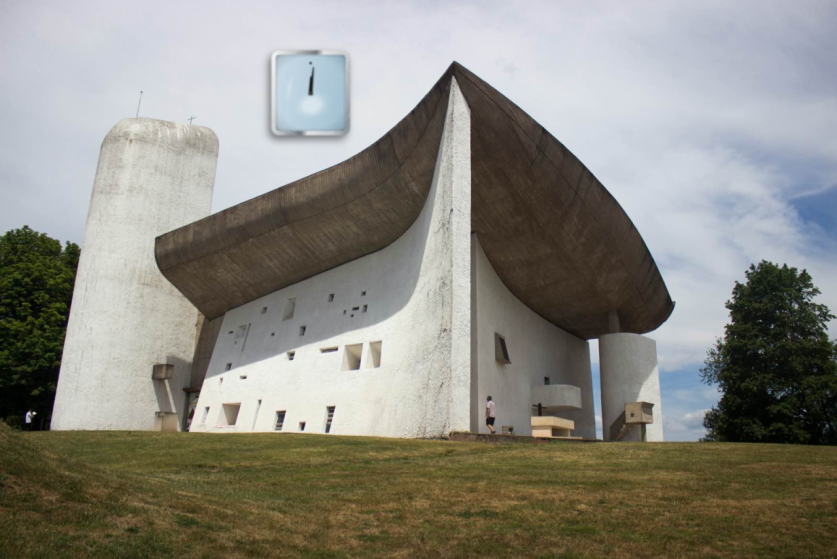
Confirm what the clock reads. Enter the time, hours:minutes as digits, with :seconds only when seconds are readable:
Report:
12:01
